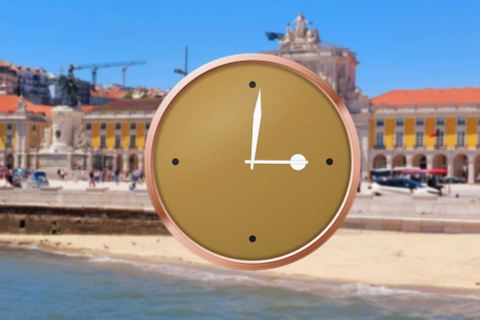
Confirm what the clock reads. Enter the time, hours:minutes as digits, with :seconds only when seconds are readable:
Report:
3:01
